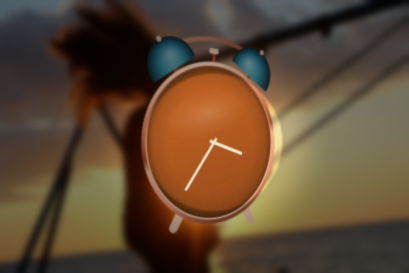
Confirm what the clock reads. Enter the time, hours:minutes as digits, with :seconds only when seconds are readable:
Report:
3:36
